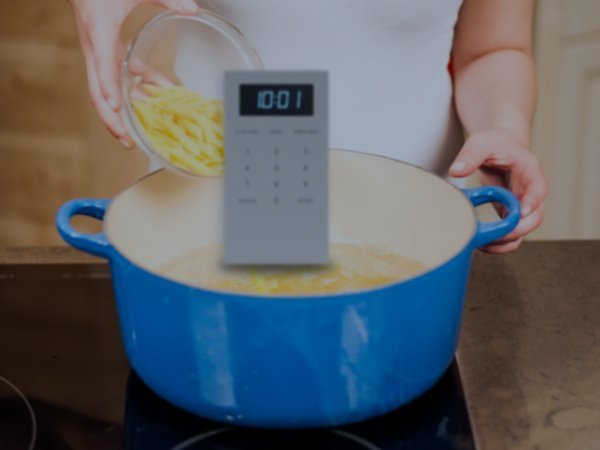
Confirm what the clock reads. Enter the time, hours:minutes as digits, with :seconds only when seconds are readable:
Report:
10:01
